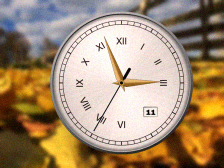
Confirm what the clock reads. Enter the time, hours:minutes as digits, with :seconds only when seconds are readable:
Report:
2:56:35
